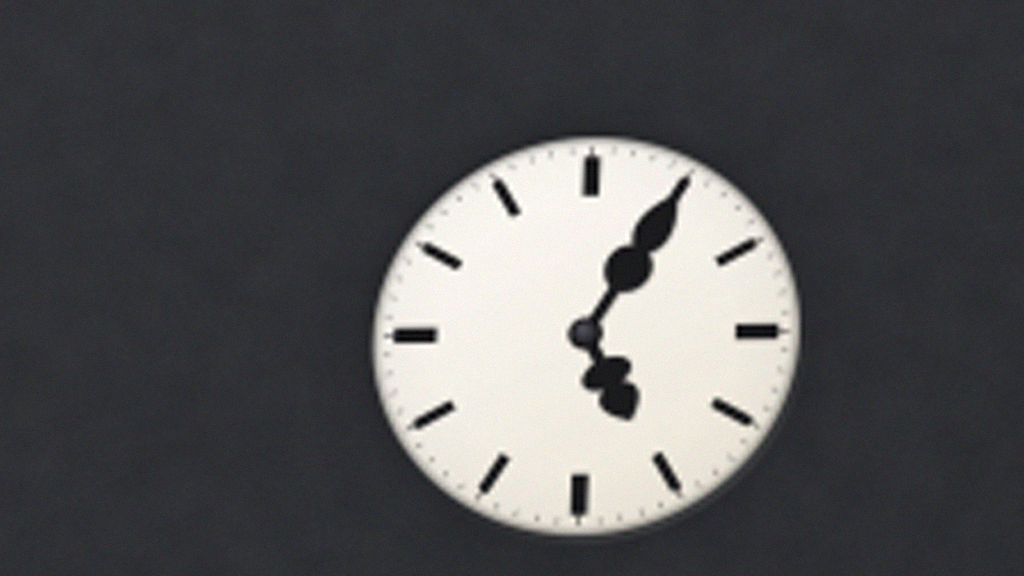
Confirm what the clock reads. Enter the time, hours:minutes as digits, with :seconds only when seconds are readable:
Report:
5:05
